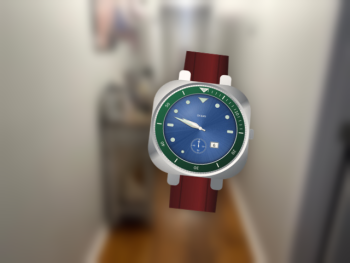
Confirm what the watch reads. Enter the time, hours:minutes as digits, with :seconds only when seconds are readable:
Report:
9:48
